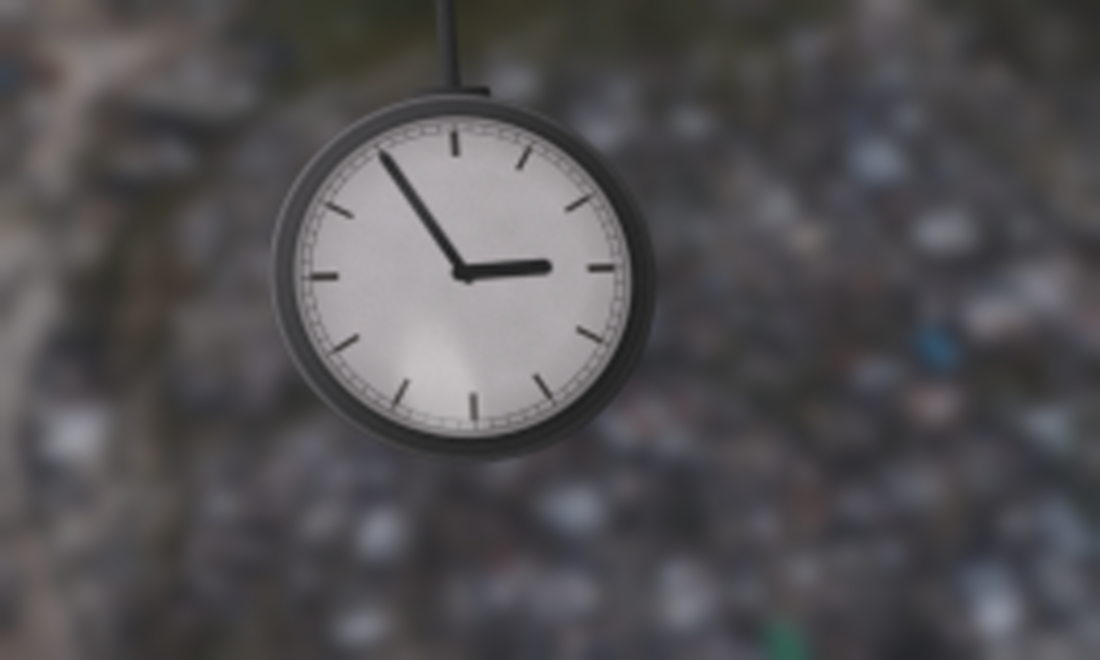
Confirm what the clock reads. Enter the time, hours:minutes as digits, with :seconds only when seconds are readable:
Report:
2:55
